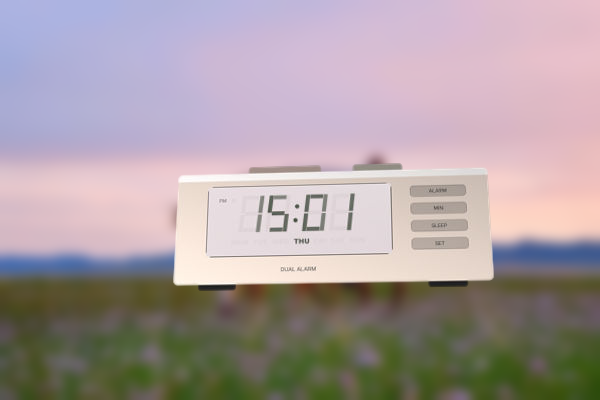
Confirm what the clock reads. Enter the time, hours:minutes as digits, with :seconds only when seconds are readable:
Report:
15:01
